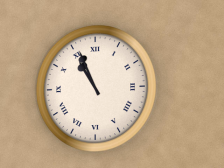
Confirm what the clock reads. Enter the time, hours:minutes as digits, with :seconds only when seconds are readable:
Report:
10:56
